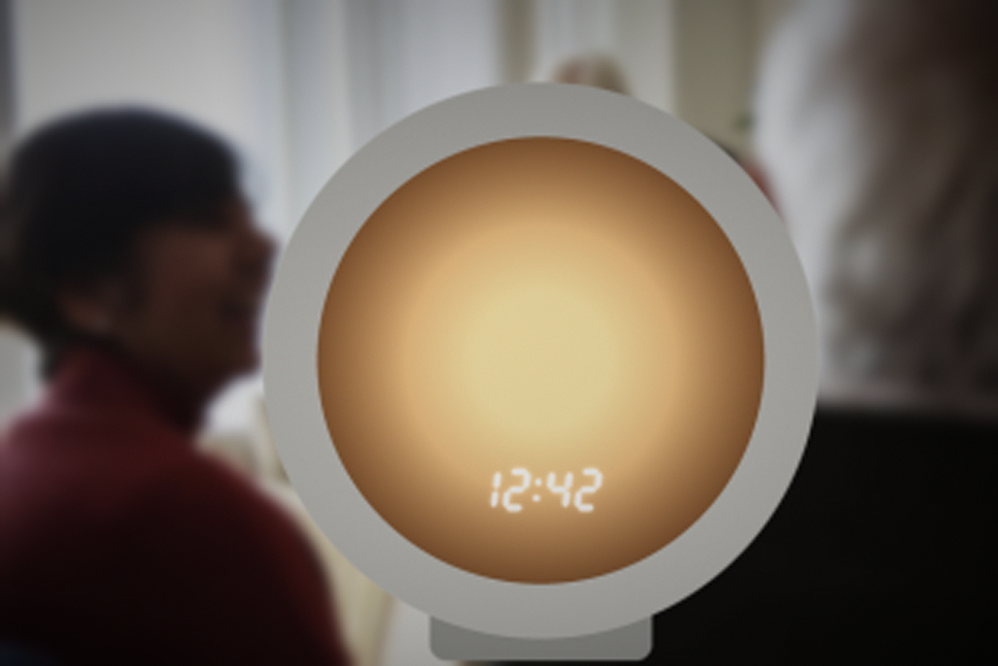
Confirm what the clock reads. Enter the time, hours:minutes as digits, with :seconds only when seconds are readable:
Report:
12:42
